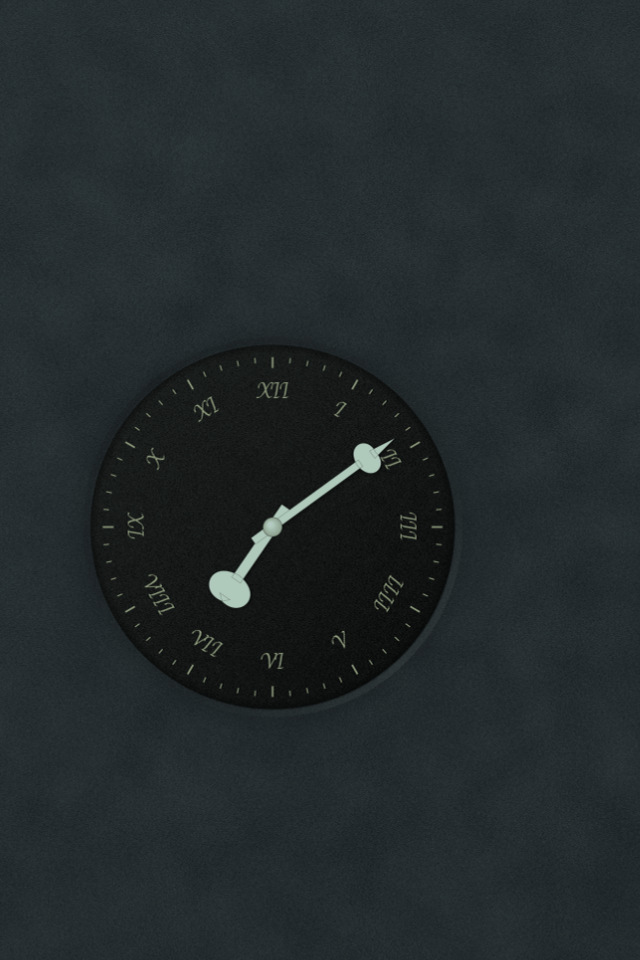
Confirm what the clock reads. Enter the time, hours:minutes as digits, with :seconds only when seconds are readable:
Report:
7:09
